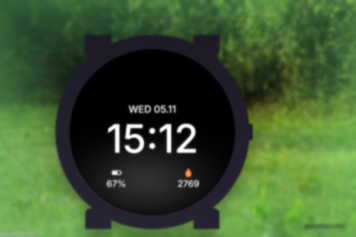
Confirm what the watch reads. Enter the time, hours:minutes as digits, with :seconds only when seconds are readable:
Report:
15:12
